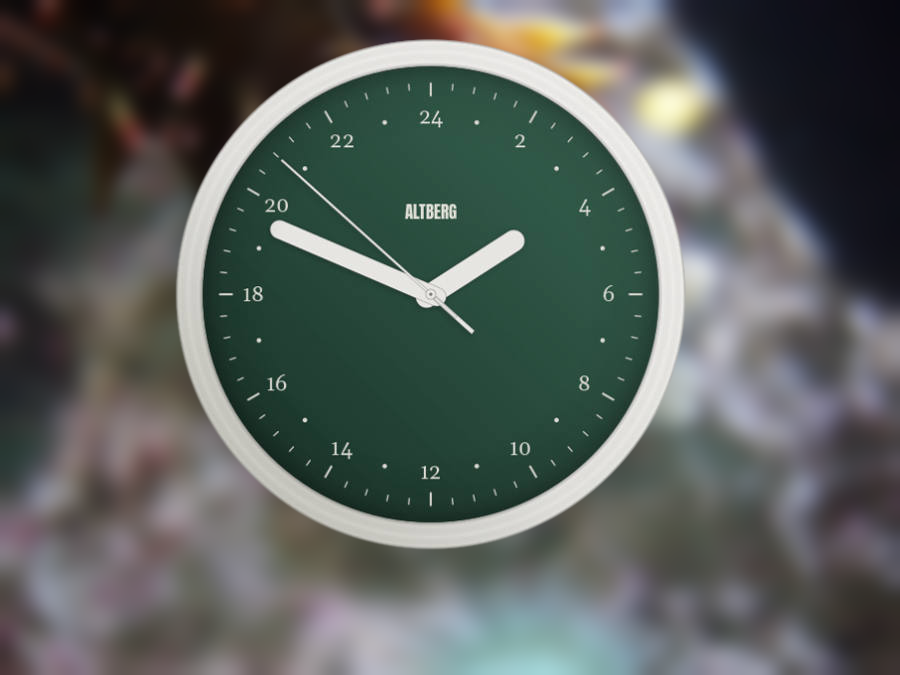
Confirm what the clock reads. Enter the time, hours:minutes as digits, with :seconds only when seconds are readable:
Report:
3:48:52
